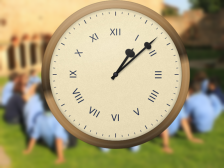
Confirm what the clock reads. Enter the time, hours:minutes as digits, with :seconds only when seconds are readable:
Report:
1:08
